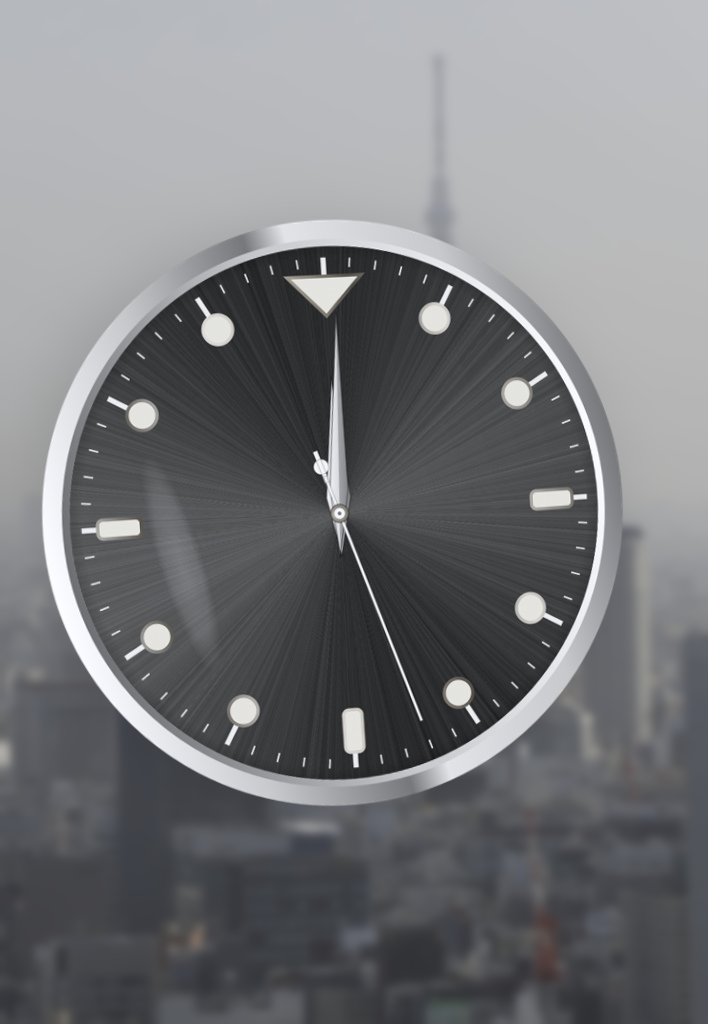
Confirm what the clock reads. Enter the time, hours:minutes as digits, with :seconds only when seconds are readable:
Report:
12:00:27
